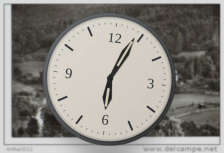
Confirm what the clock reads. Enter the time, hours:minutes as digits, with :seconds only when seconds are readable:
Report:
6:04
